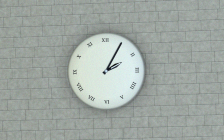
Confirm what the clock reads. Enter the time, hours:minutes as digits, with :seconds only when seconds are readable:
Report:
2:05
